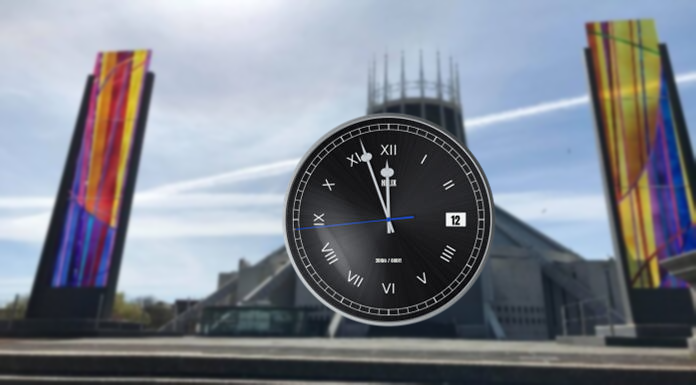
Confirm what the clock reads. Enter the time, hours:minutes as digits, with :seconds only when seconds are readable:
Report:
11:56:44
